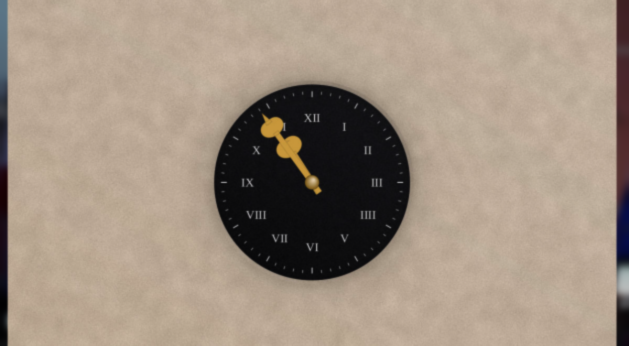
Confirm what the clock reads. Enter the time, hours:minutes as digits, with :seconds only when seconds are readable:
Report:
10:54
